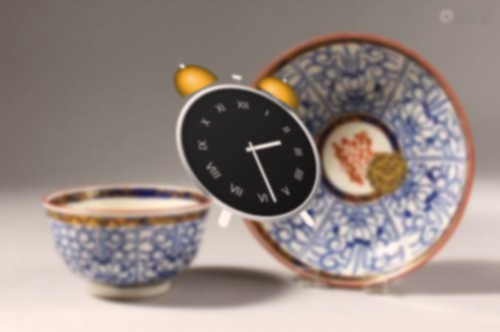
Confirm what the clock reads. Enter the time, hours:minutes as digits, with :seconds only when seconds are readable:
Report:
2:28
